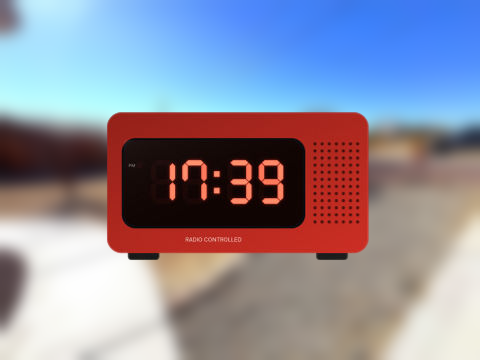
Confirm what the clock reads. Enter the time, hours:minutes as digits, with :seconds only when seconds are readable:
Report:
17:39
